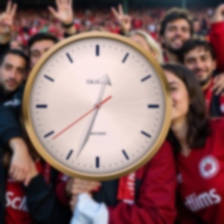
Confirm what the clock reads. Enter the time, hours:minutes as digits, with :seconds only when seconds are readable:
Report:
12:33:39
